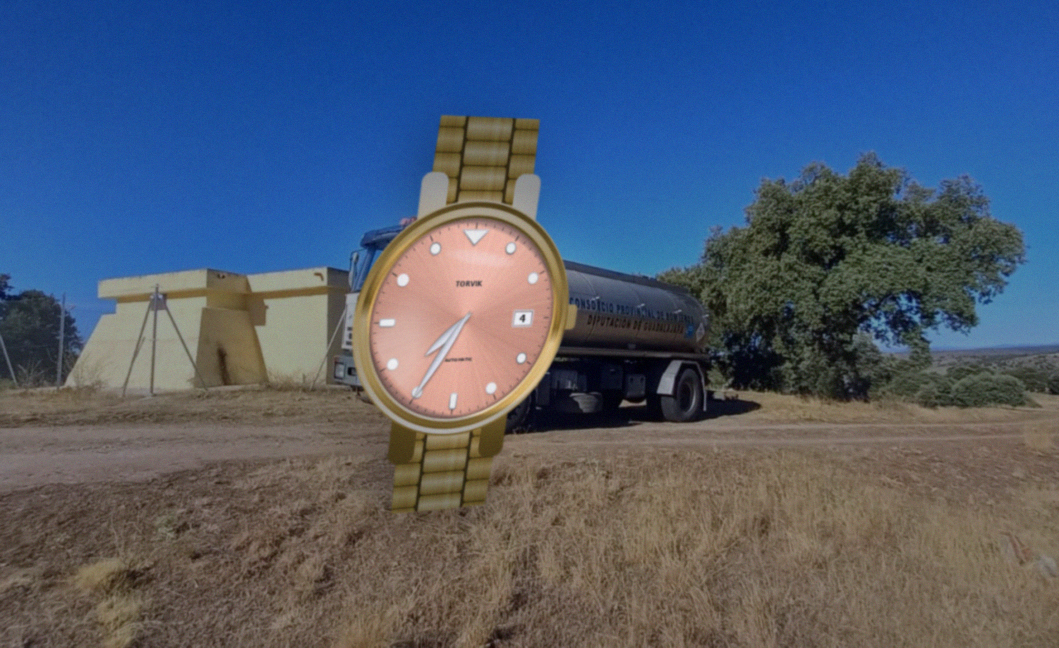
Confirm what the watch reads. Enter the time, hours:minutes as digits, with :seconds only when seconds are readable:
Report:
7:35
